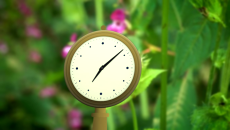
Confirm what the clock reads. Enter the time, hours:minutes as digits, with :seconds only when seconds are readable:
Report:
7:08
